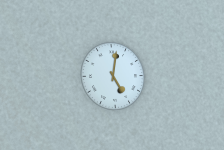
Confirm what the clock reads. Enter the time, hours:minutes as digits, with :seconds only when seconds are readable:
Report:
5:02
